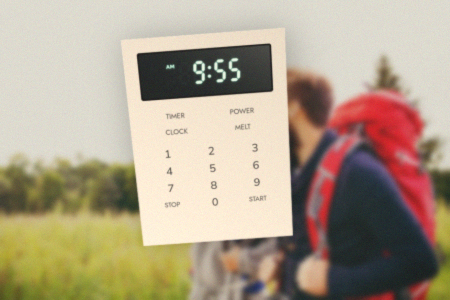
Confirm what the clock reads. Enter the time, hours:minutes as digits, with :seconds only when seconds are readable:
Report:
9:55
